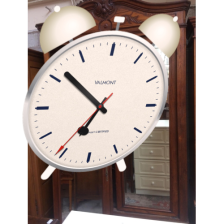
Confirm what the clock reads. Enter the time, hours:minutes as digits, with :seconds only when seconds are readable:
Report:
6:51:36
